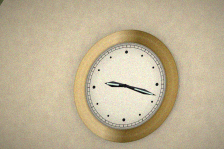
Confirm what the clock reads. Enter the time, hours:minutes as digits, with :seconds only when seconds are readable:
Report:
9:18
